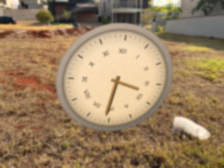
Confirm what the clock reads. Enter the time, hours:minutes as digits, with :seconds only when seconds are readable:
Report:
3:31
